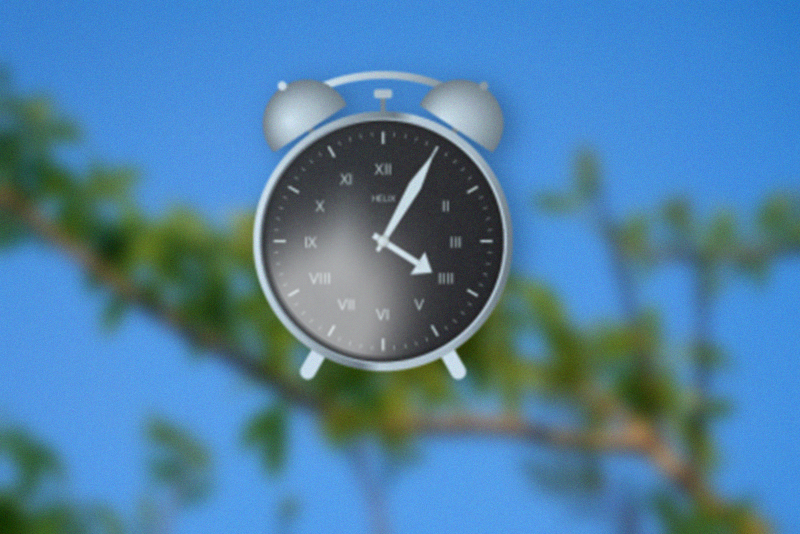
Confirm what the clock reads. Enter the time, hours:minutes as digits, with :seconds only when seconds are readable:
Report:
4:05
